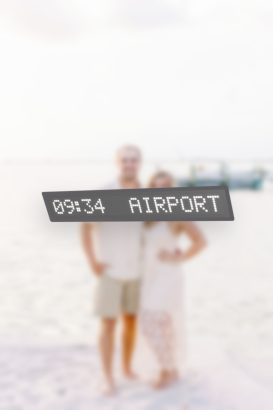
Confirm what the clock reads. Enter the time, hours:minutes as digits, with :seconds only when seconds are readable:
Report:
9:34
